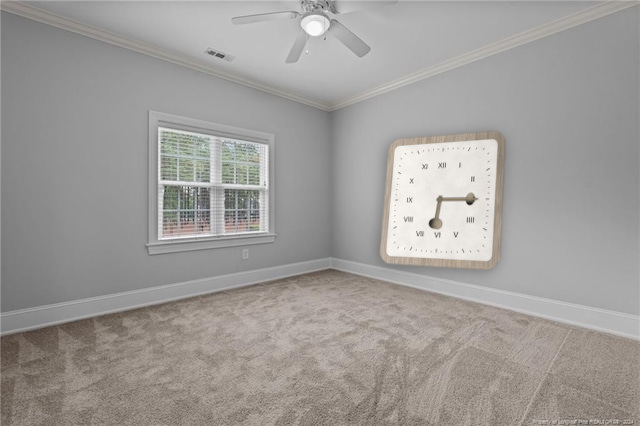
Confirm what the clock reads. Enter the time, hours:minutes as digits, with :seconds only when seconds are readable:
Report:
6:15
